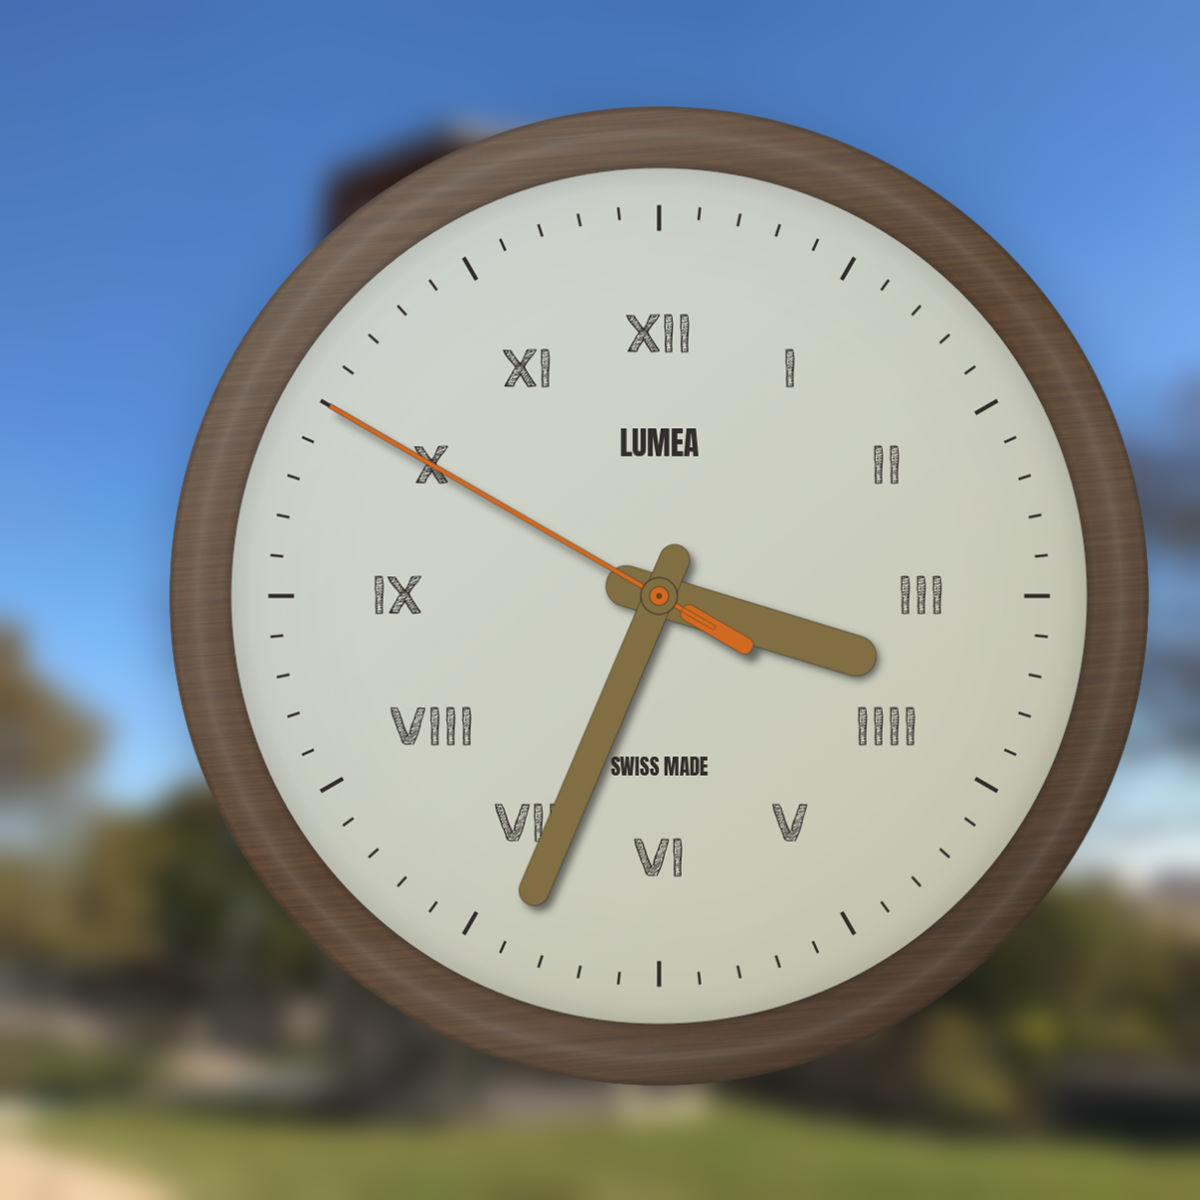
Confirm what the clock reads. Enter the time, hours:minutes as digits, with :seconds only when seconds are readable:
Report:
3:33:50
